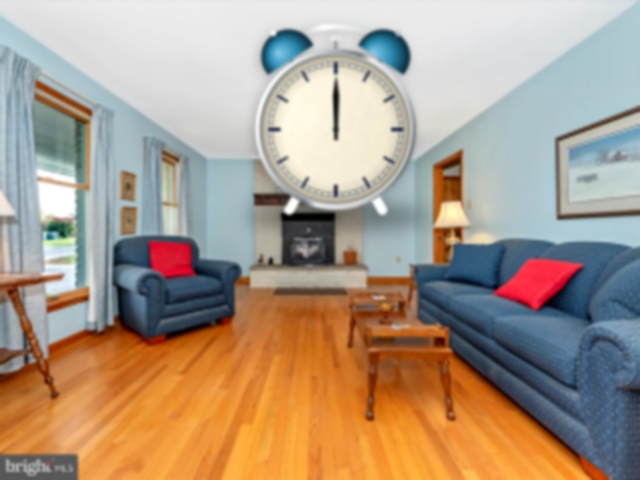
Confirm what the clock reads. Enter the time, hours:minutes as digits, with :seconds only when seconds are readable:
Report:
12:00
